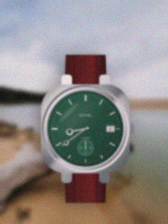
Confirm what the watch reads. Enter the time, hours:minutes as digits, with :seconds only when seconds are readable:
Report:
8:39
